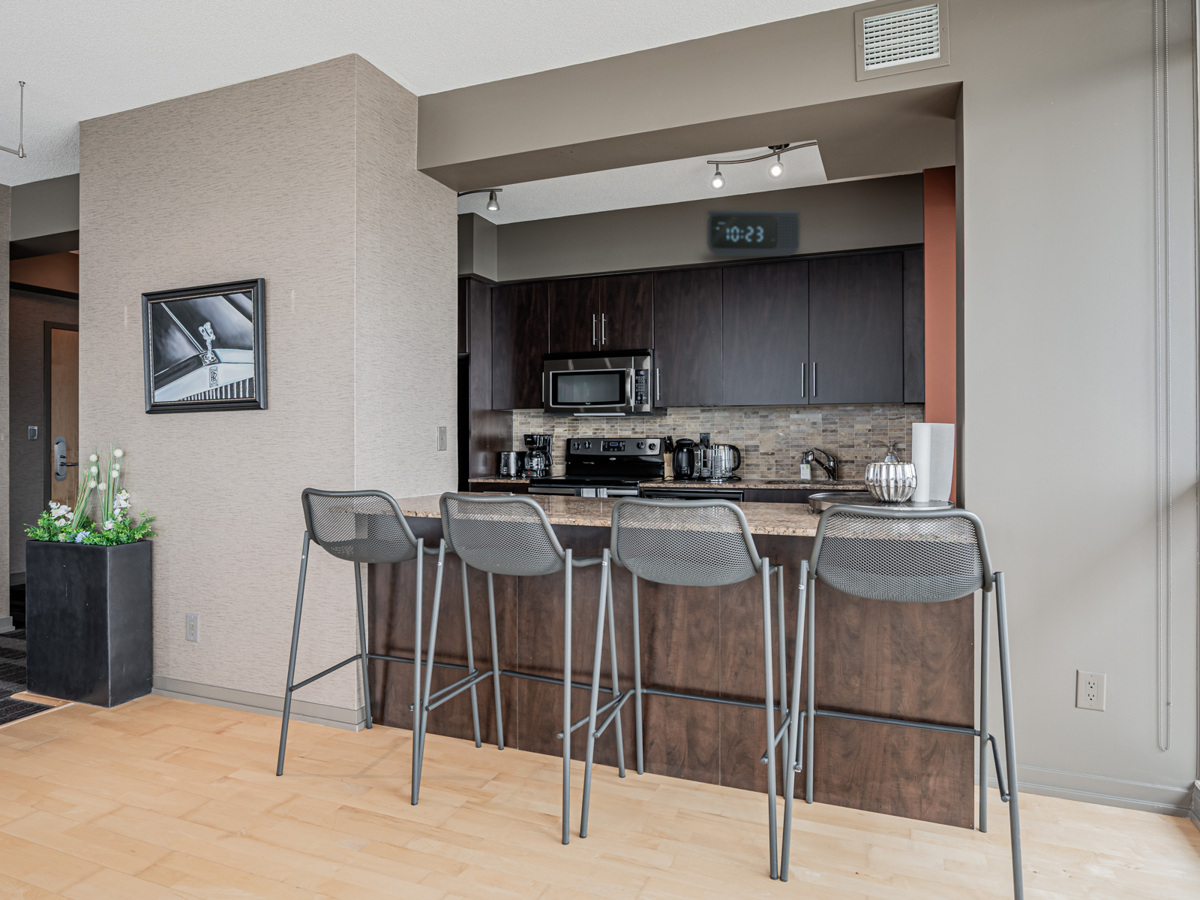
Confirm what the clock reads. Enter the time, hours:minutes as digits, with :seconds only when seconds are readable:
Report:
10:23
